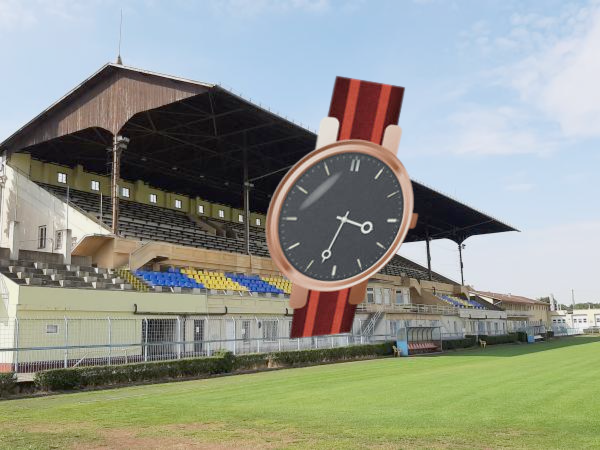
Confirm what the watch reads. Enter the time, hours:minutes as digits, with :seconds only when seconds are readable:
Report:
3:33
